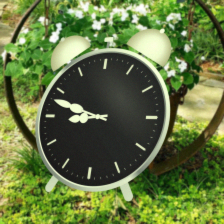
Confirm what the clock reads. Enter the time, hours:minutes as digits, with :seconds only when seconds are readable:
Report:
8:48
